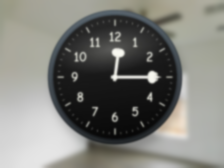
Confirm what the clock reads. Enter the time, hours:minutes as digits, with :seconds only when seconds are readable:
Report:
12:15
